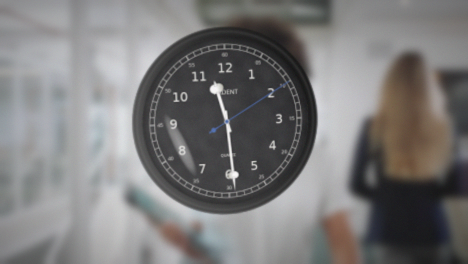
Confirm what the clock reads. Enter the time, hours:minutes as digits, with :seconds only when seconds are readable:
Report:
11:29:10
